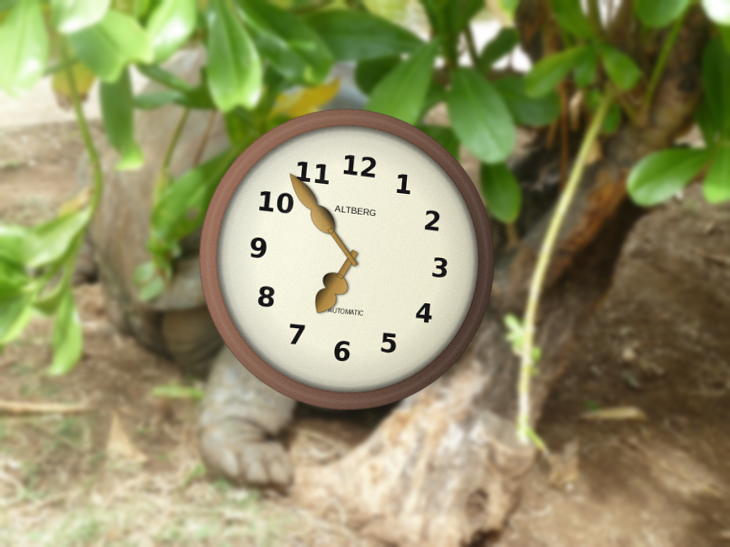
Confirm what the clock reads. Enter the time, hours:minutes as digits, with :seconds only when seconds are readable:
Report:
6:53
